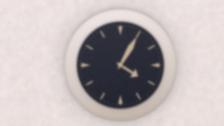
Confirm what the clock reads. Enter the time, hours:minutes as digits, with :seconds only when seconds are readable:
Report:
4:05
